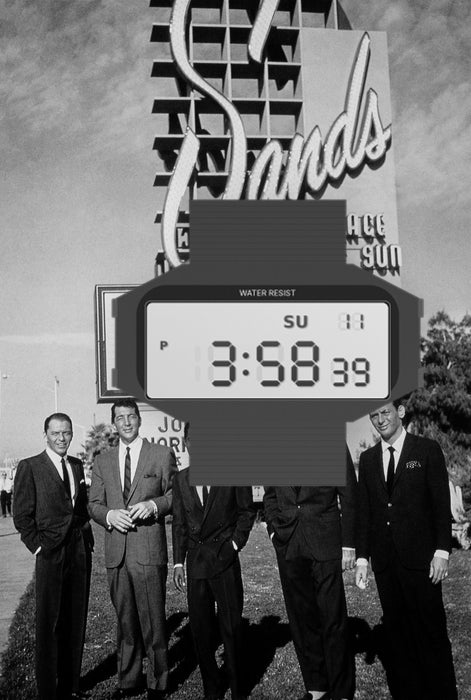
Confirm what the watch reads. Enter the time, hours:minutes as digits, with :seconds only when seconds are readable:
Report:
3:58:39
